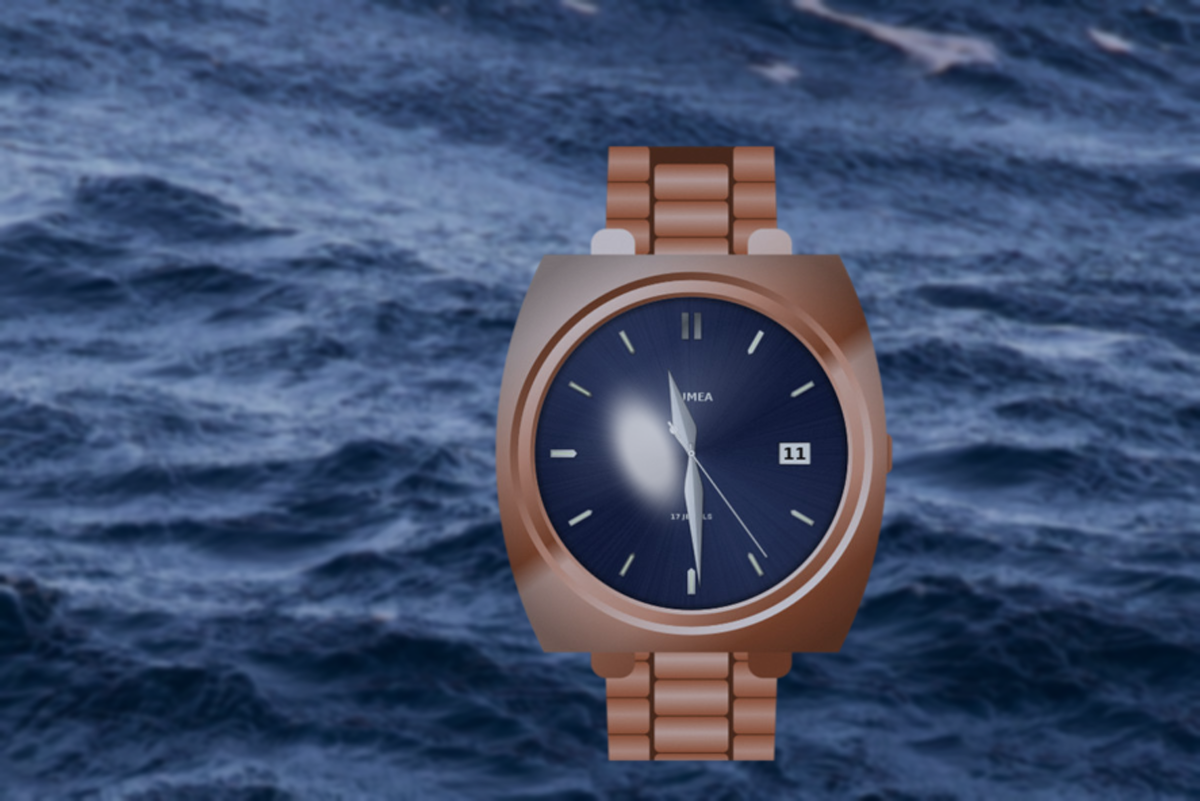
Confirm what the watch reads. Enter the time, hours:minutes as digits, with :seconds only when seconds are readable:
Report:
11:29:24
